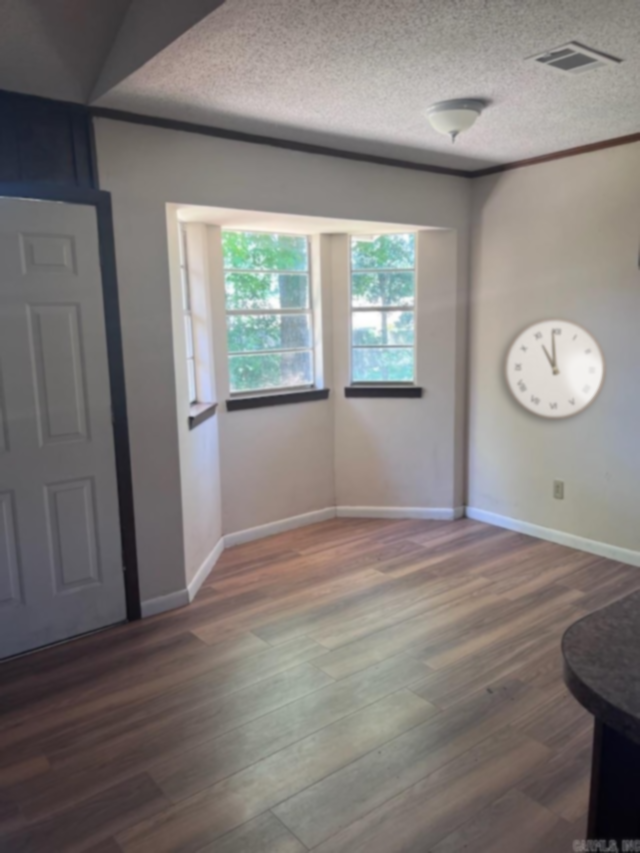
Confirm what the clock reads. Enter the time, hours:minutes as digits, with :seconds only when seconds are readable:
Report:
10:59
